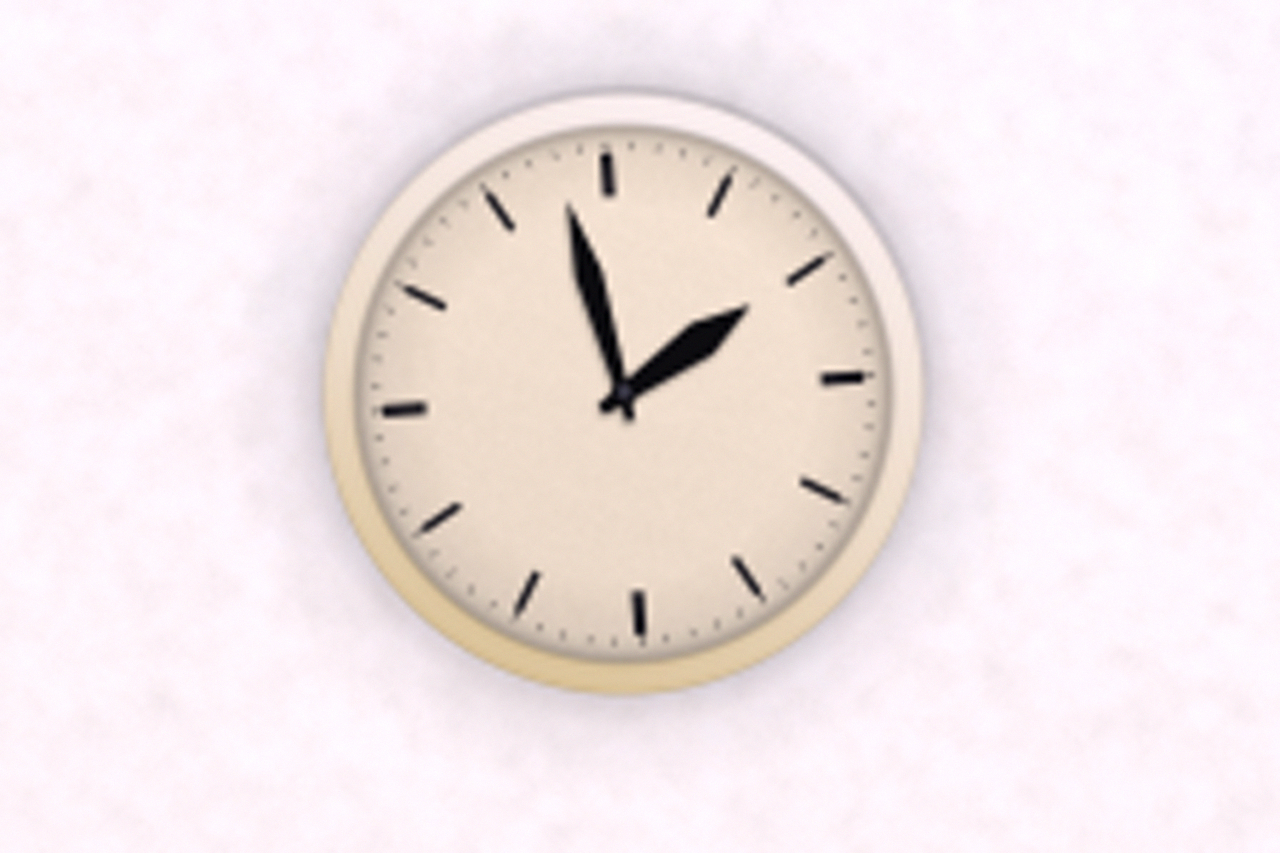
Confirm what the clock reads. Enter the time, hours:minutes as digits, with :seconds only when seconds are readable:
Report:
1:58
